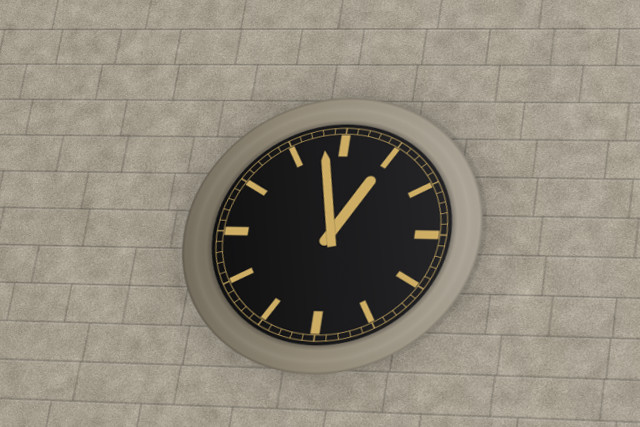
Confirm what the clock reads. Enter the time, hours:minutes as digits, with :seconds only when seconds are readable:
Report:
12:58
